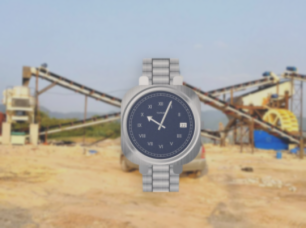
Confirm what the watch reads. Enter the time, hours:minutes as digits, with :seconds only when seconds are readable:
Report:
10:04
